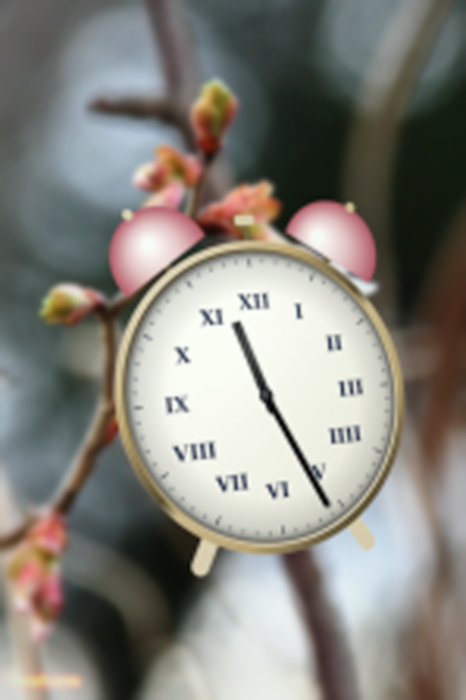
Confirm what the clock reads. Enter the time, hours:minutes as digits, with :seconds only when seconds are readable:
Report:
11:26
